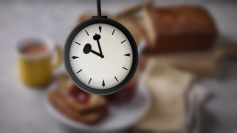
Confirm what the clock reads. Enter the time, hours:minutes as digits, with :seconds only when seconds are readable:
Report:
9:58
